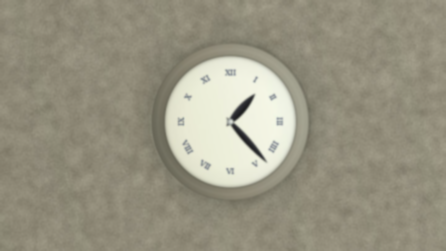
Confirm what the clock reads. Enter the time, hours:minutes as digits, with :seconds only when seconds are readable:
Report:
1:23
